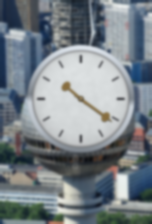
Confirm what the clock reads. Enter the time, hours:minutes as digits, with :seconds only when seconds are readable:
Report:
10:21
